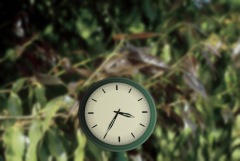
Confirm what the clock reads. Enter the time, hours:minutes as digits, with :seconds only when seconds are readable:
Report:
3:35
